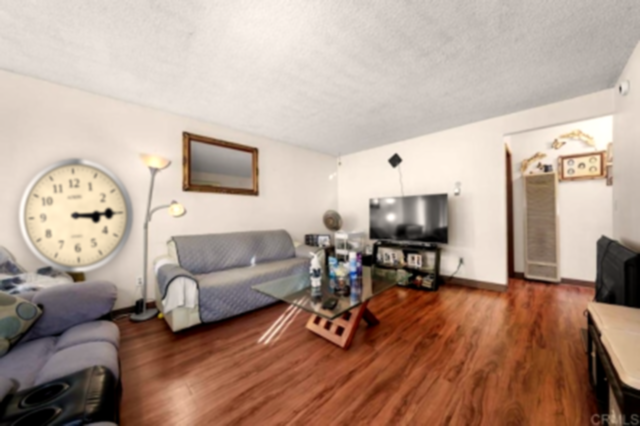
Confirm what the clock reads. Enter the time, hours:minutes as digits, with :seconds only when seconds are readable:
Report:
3:15
